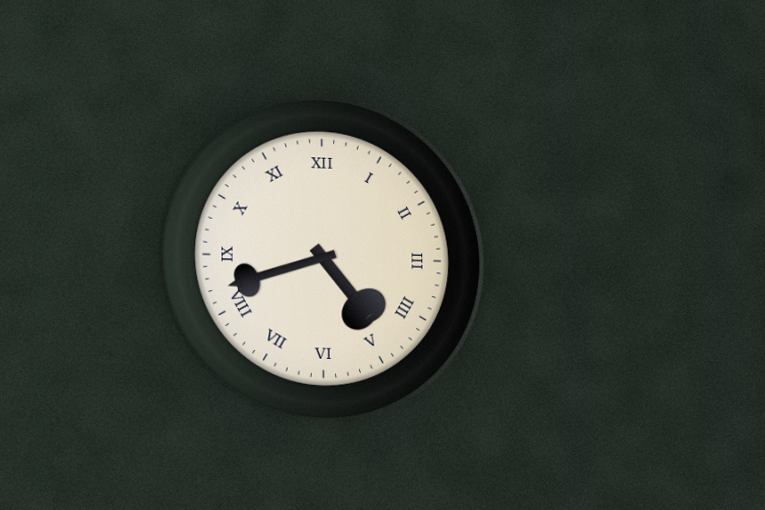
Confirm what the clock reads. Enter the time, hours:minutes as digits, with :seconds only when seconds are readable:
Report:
4:42
